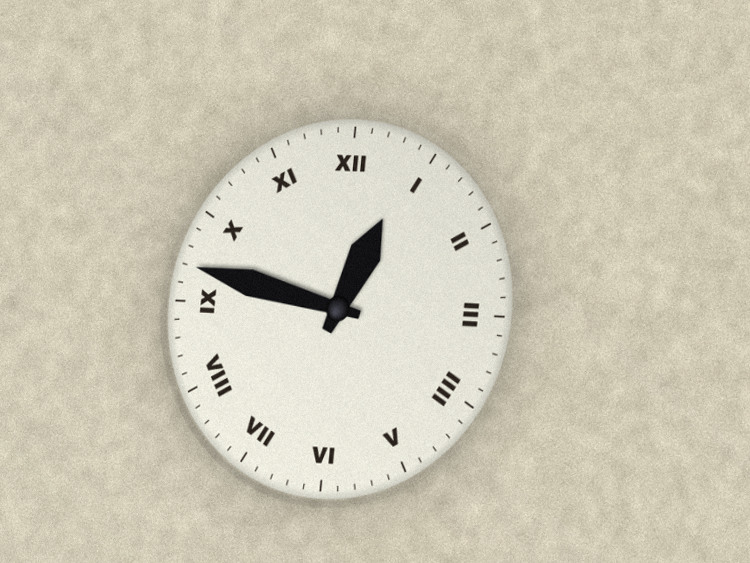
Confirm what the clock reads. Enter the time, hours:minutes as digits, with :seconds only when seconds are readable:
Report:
12:47
